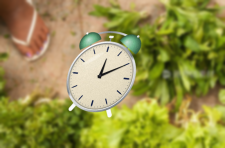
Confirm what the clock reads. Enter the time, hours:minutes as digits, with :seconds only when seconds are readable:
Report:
12:10
